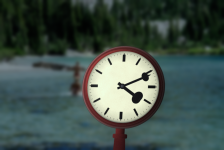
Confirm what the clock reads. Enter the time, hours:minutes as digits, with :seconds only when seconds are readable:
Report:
4:11
